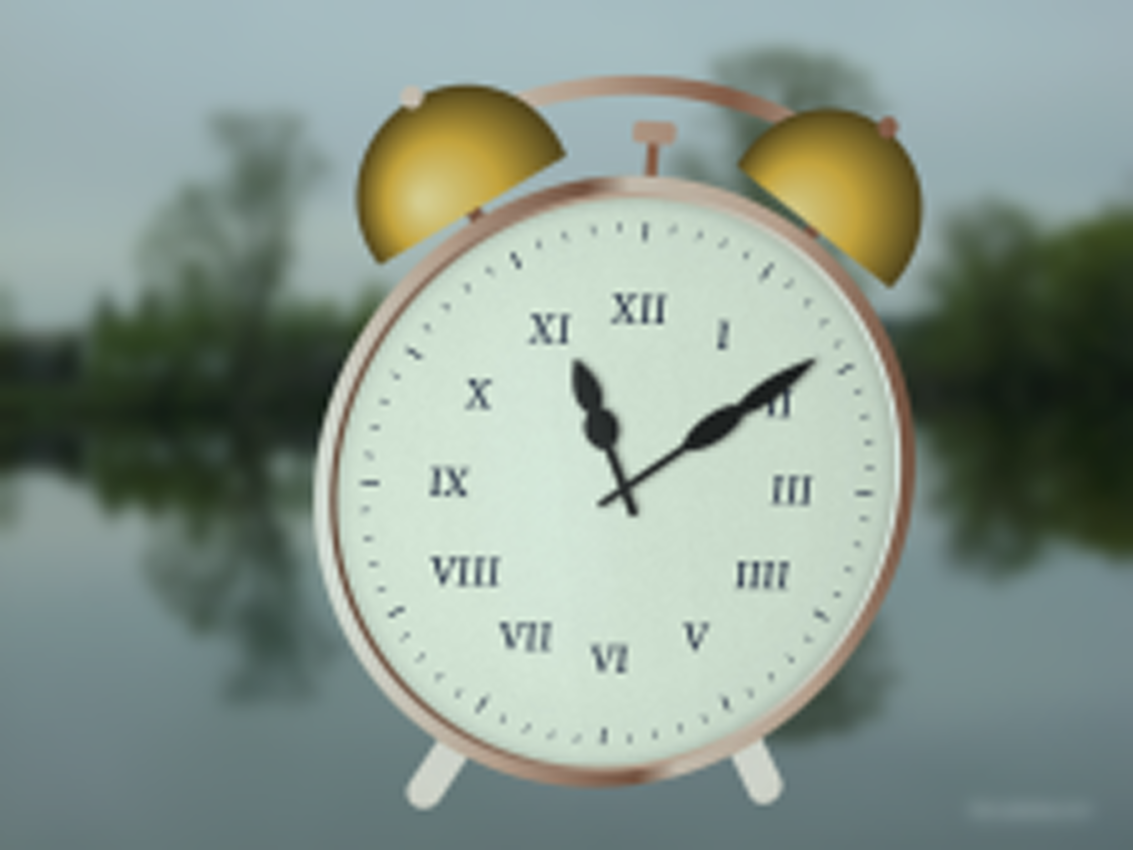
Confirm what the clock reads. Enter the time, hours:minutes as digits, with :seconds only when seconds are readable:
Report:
11:09
